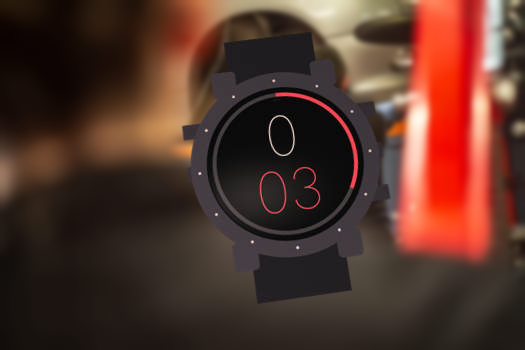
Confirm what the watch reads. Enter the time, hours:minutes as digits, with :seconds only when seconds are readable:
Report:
0:03
